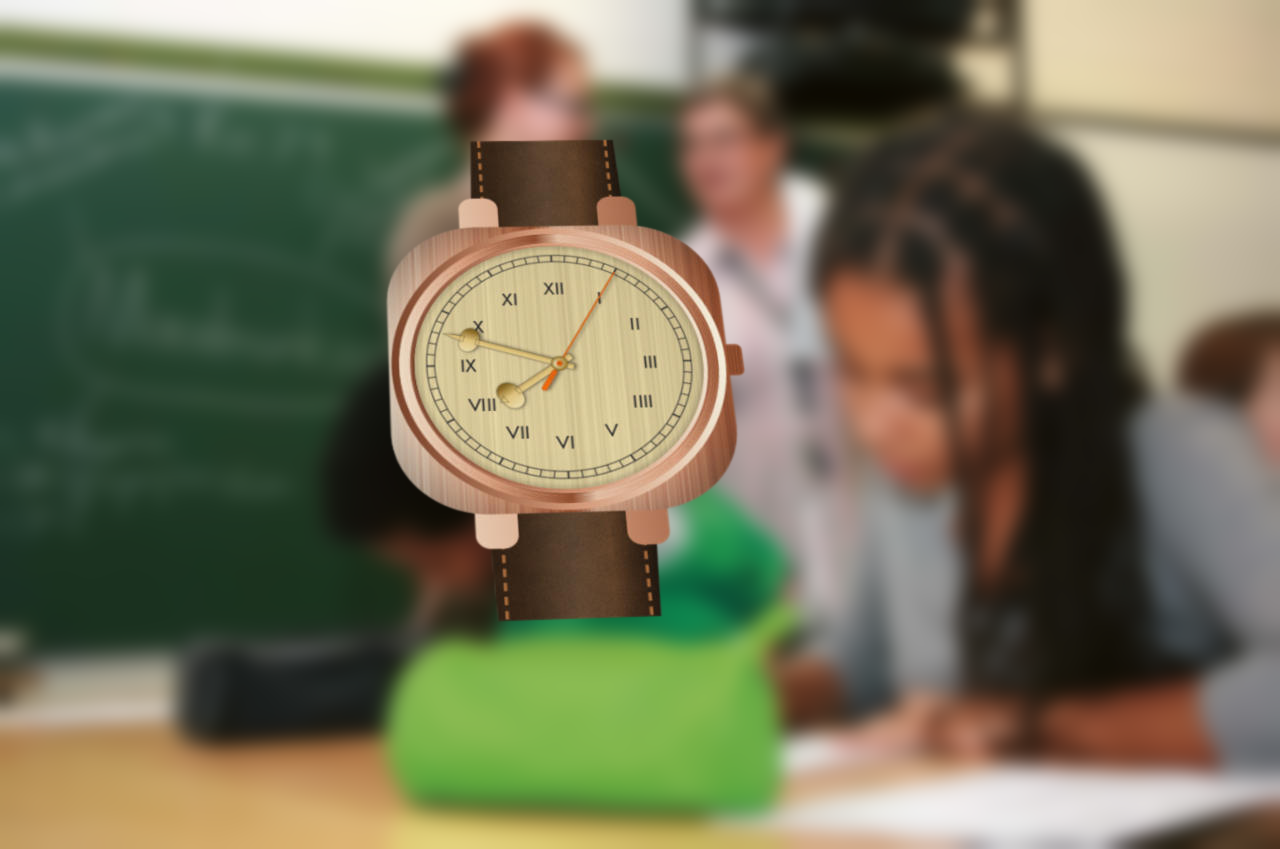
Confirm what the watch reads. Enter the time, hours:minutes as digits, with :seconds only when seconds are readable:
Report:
7:48:05
